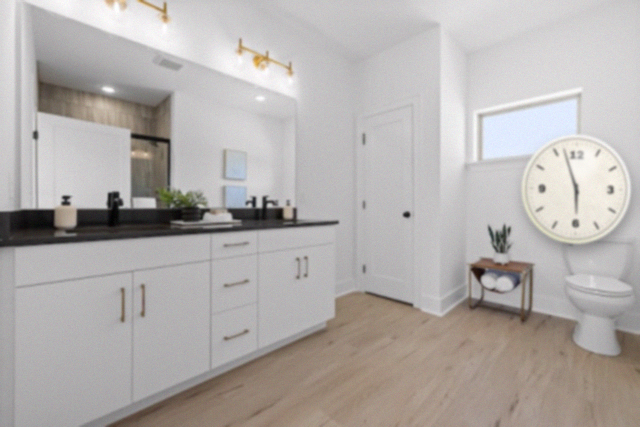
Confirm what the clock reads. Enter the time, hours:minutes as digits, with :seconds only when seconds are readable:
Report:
5:57
